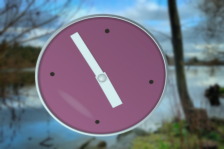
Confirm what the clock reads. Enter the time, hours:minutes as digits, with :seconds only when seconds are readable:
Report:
4:54
